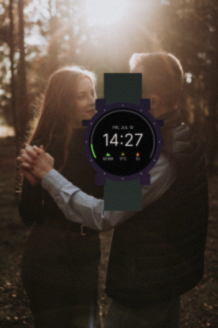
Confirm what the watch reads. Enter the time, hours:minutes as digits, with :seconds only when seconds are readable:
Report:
14:27
